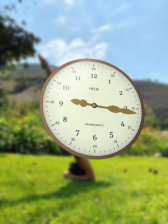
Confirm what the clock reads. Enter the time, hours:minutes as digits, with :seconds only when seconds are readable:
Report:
9:16
